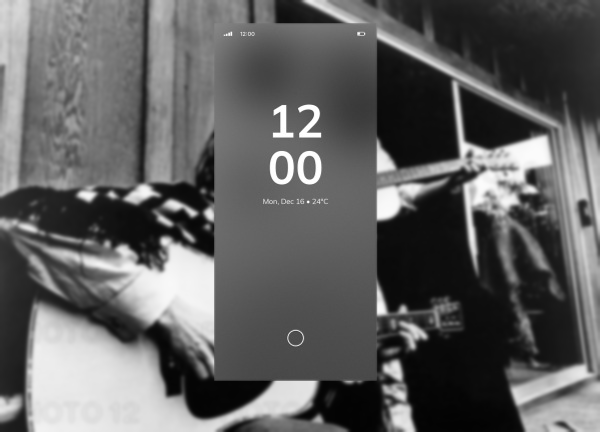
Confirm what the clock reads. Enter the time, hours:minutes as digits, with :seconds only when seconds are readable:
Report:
12:00
